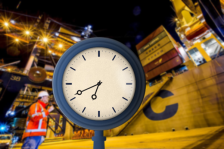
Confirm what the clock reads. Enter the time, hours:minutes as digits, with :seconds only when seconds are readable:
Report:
6:41
